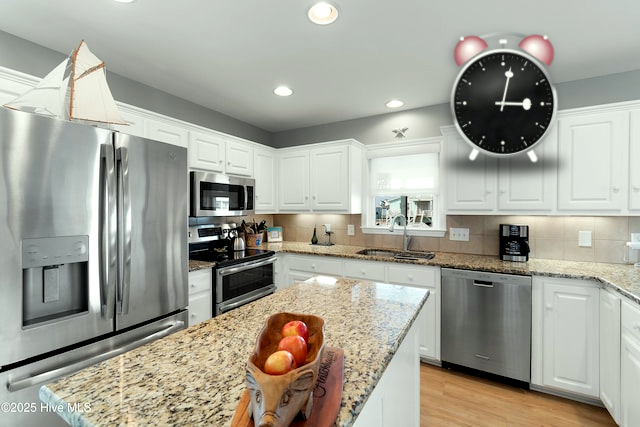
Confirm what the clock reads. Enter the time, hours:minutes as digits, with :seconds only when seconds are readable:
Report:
3:02
